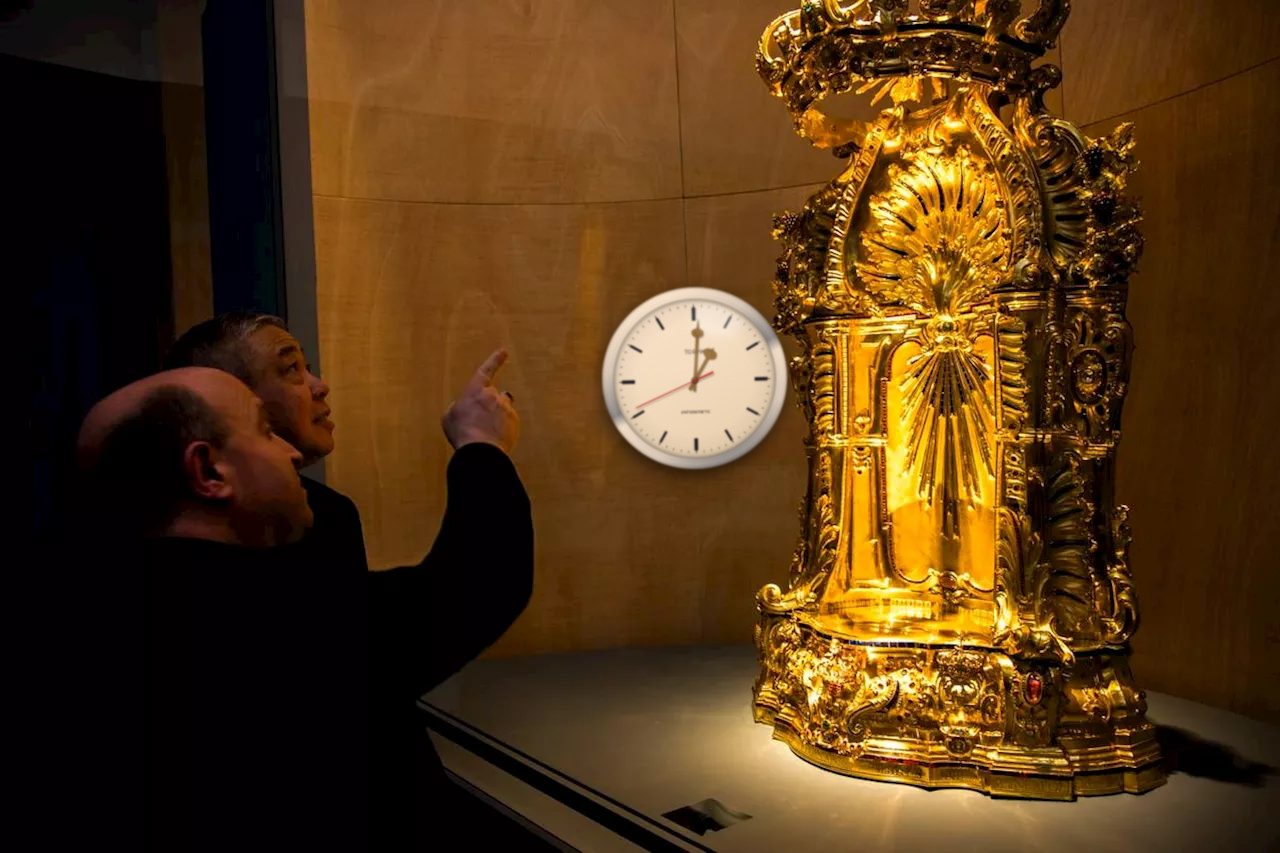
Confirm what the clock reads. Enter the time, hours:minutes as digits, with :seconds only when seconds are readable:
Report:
1:00:41
